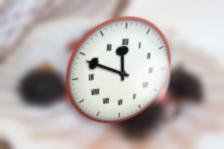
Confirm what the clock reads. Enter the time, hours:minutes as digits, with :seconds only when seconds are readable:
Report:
11:49
